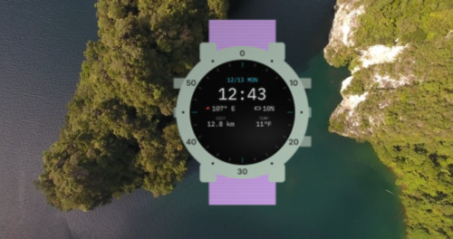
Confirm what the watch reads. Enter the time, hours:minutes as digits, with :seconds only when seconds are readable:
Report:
12:43
